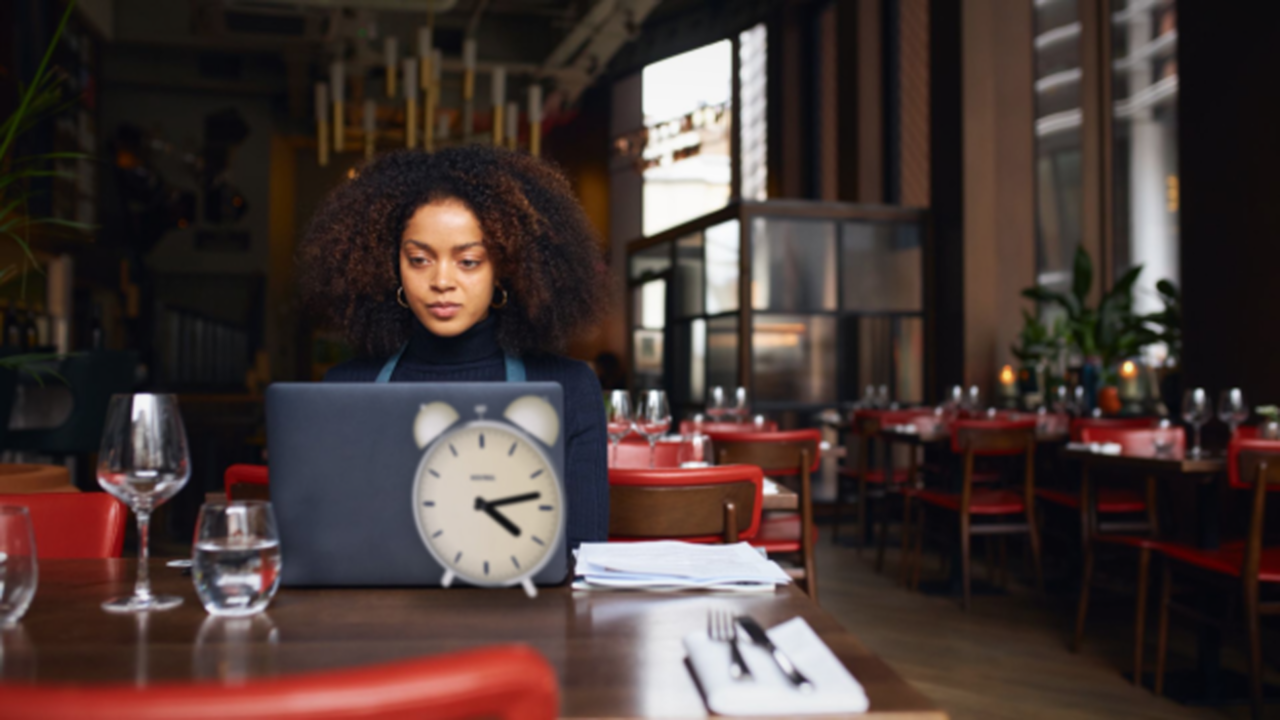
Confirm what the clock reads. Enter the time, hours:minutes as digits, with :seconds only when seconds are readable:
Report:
4:13
